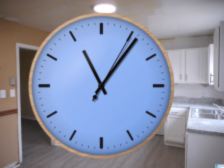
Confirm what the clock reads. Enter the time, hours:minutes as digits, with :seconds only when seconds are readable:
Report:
11:06:05
